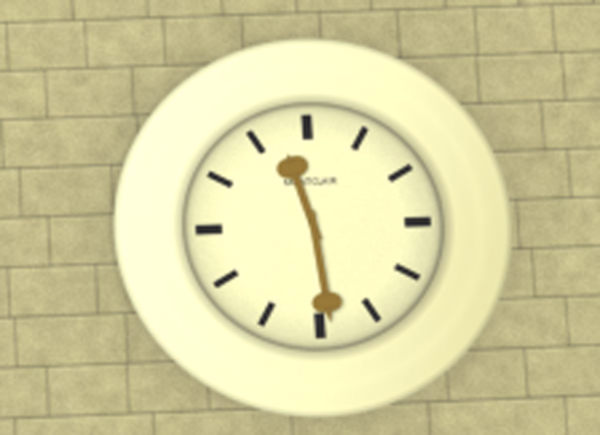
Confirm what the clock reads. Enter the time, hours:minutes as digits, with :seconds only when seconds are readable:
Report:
11:29
